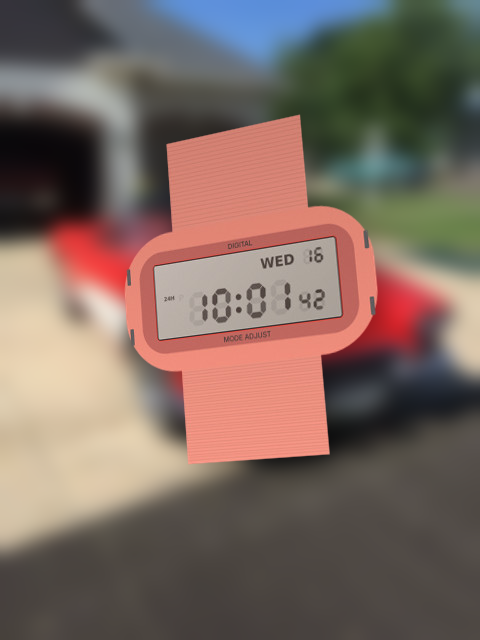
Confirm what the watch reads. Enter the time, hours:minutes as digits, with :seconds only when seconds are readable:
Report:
10:01:42
